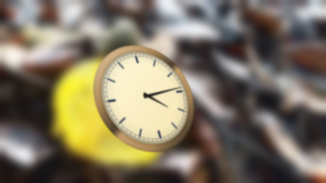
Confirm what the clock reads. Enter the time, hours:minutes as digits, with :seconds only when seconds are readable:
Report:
4:14
